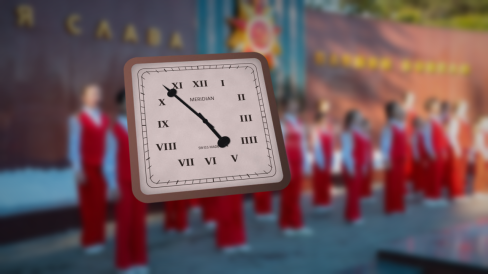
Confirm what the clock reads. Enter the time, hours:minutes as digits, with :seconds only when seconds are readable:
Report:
4:53
